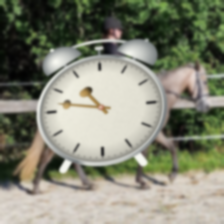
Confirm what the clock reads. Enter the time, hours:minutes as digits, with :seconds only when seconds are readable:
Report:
10:47
